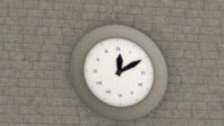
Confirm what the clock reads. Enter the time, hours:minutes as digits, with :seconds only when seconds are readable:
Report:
12:10
